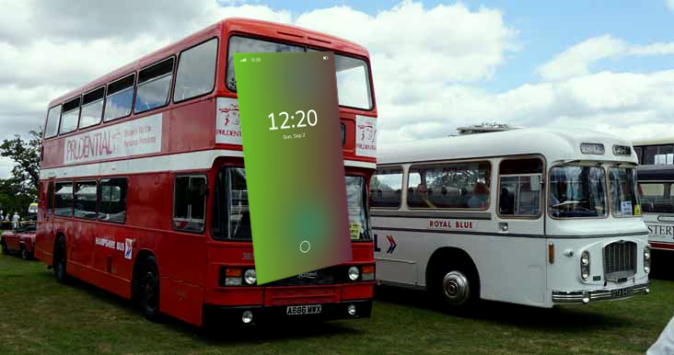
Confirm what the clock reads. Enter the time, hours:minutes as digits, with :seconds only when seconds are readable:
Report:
12:20
